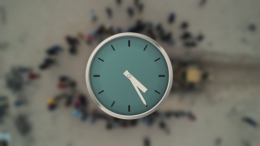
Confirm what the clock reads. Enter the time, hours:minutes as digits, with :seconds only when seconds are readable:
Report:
4:25
